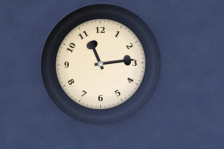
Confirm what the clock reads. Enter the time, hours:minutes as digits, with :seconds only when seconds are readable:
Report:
11:14
